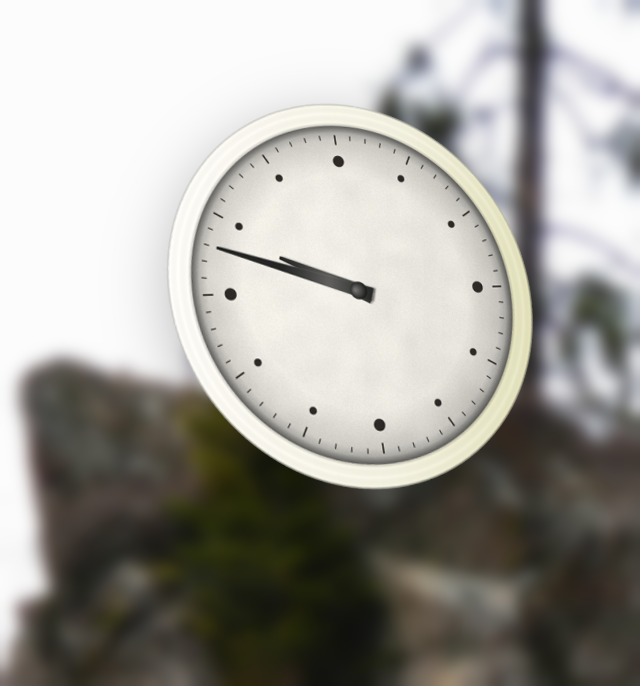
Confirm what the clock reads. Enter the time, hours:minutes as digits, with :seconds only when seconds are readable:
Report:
9:48
